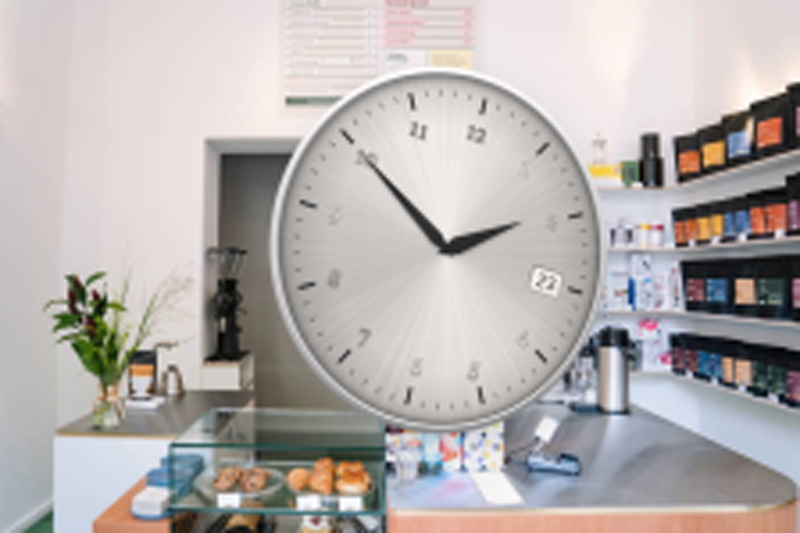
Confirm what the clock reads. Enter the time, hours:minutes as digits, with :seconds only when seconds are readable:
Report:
1:50
